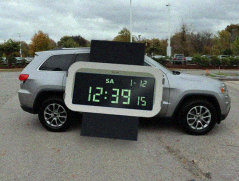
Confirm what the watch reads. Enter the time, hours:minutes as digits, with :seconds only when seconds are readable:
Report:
12:39:15
